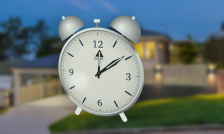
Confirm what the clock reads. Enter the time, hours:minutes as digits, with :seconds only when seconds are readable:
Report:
12:09
